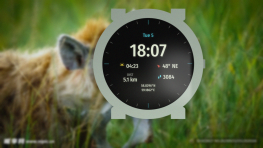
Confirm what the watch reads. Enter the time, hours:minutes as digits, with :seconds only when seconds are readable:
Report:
18:07
